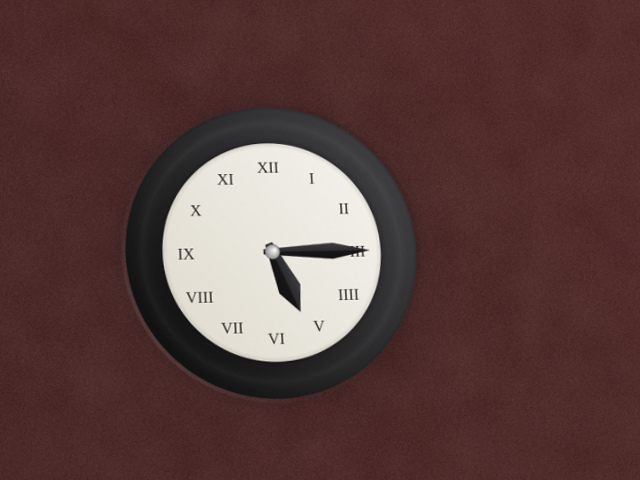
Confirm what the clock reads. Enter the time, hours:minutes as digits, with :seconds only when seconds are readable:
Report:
5:15
